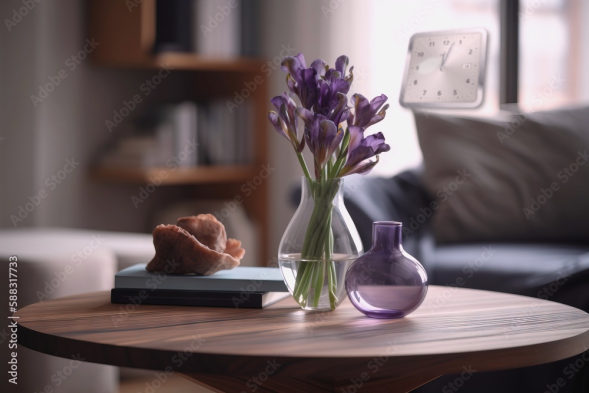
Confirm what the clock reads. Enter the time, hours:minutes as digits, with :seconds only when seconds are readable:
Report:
12:03
